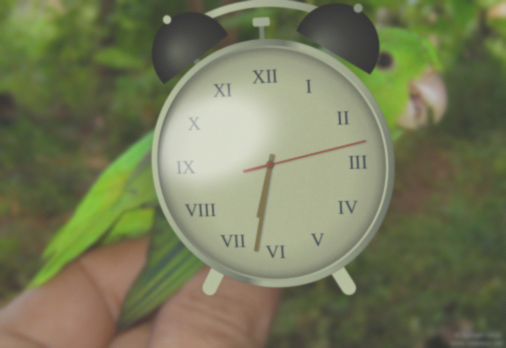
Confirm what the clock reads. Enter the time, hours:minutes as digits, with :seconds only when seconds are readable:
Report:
6:32:13
